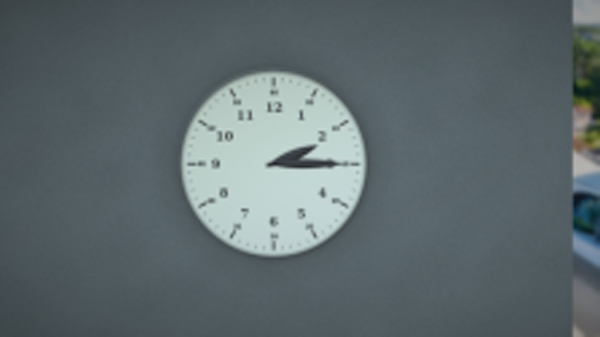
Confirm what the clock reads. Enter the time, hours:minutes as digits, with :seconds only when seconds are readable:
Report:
2:15
